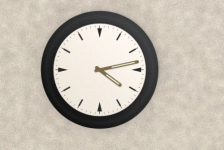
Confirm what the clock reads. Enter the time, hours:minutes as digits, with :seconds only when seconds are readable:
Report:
4:13
